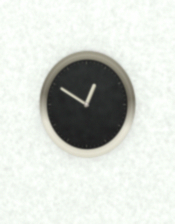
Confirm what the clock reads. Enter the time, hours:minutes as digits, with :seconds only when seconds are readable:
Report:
12:50
